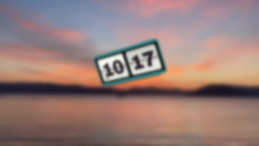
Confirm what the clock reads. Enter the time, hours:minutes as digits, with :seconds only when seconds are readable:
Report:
10:17
